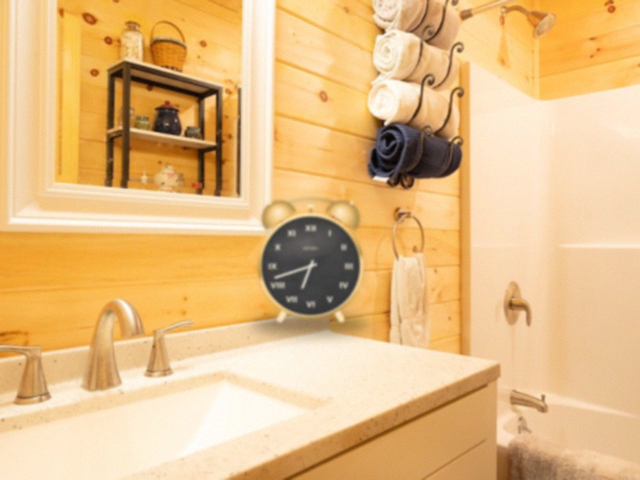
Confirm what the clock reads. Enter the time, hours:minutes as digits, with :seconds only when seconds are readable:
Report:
6:42
